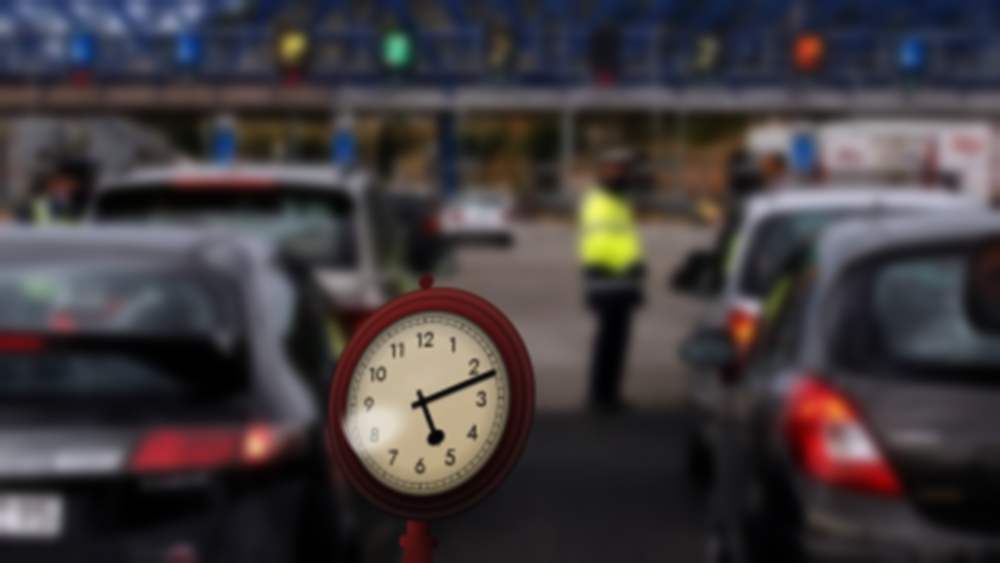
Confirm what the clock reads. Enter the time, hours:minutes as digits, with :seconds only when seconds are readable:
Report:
5:12
